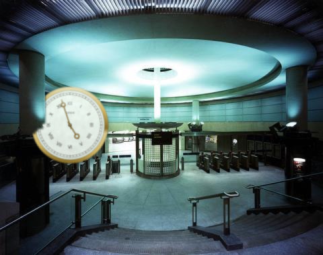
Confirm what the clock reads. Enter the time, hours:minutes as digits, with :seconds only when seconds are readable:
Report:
4:57
